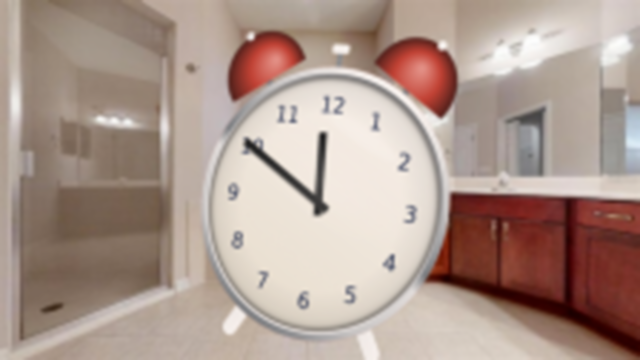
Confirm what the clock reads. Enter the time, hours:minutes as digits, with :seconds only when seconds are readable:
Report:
11:50
